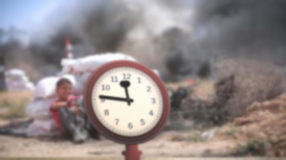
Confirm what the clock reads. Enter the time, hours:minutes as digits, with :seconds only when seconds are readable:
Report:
11:46
